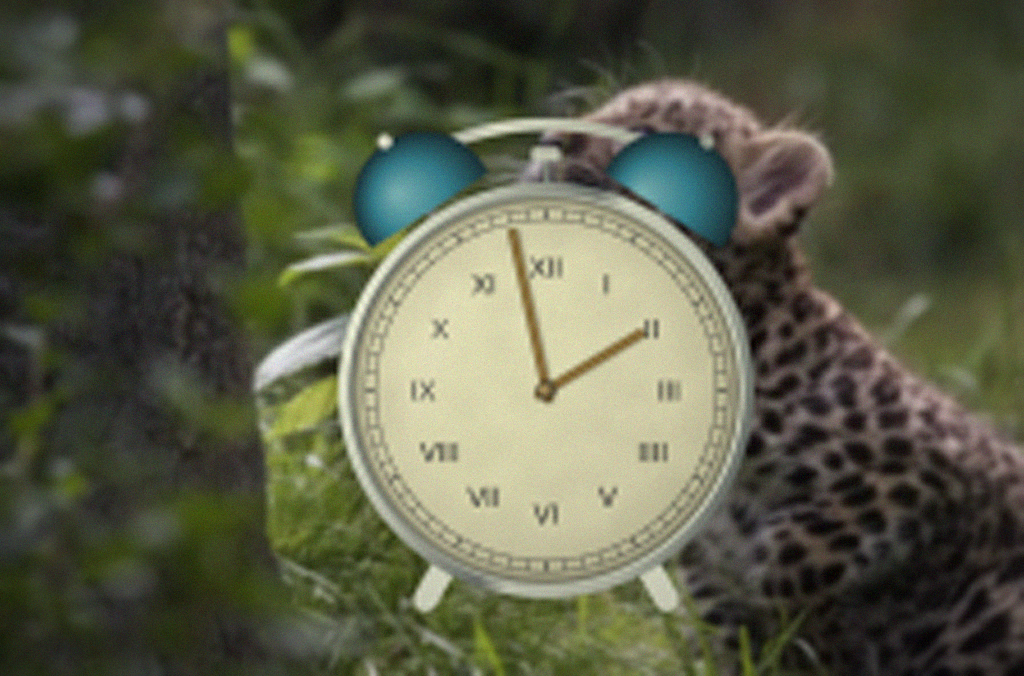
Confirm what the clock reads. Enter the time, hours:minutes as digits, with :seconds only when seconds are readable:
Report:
1:58
